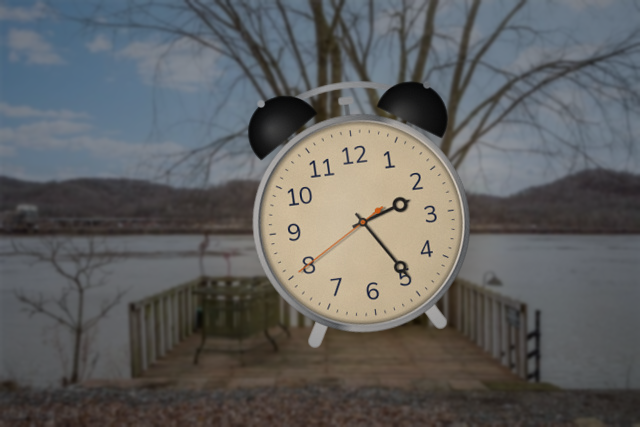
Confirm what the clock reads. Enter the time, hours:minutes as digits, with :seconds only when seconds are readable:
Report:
2:24:40
